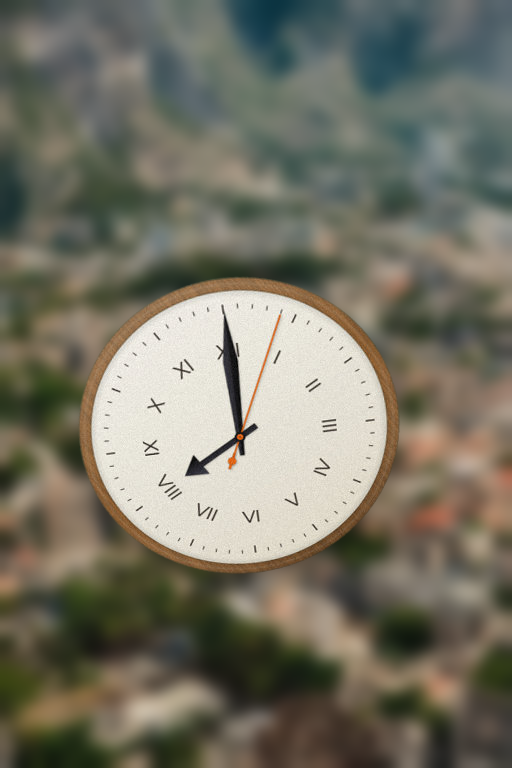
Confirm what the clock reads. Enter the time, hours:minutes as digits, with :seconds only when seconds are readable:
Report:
8:00:04
